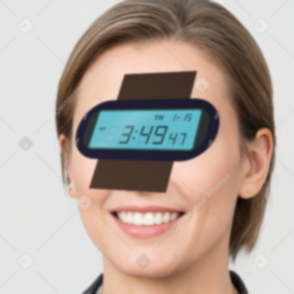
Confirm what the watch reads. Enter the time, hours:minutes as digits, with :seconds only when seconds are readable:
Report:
3:49:47
